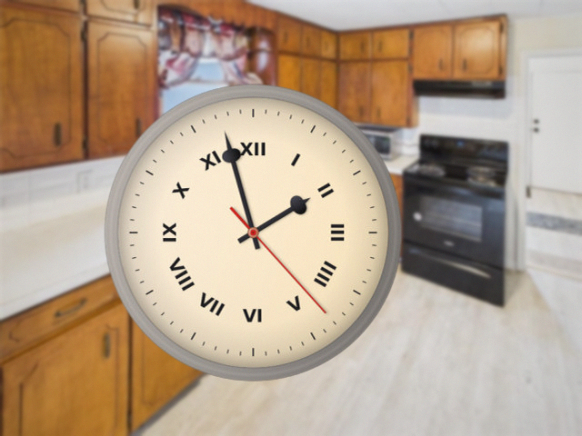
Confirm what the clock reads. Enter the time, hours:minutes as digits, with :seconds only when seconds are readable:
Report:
1:57:23
